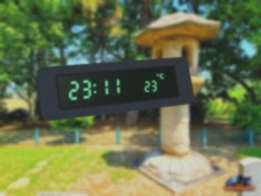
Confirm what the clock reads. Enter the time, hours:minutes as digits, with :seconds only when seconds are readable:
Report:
23:11
